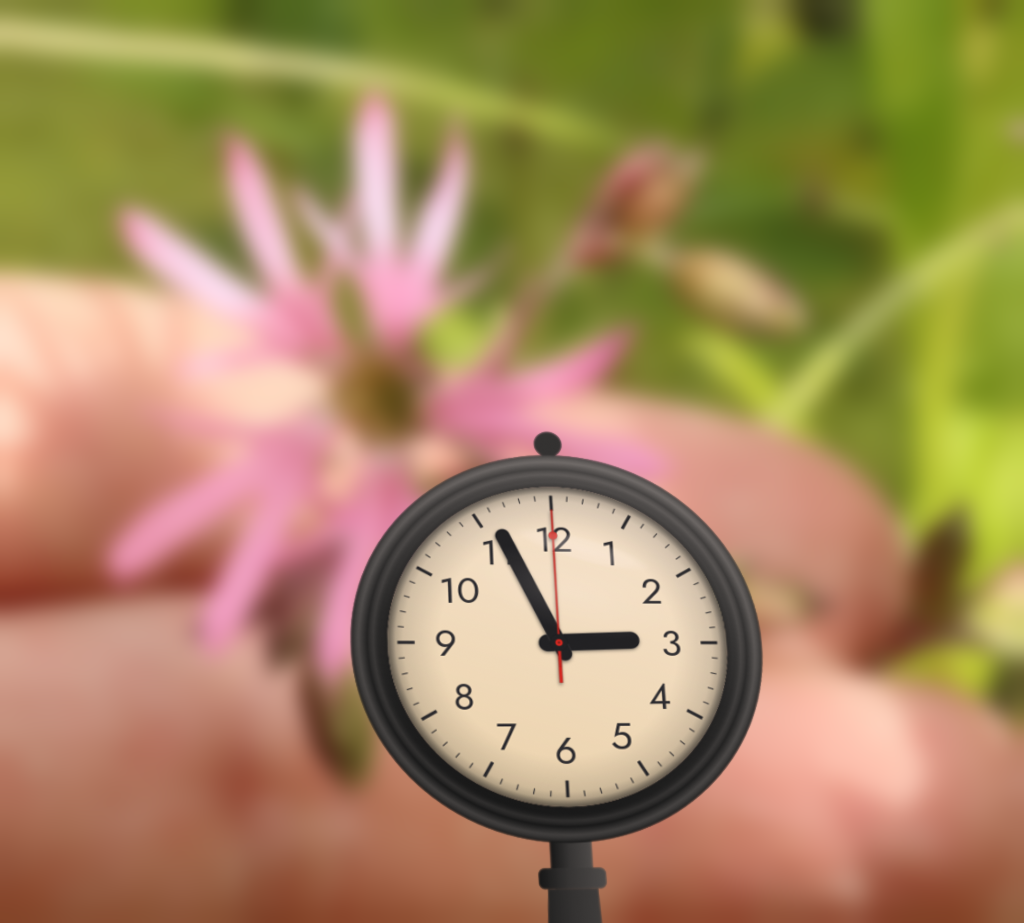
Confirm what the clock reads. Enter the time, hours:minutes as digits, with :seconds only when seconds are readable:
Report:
2:56:00
